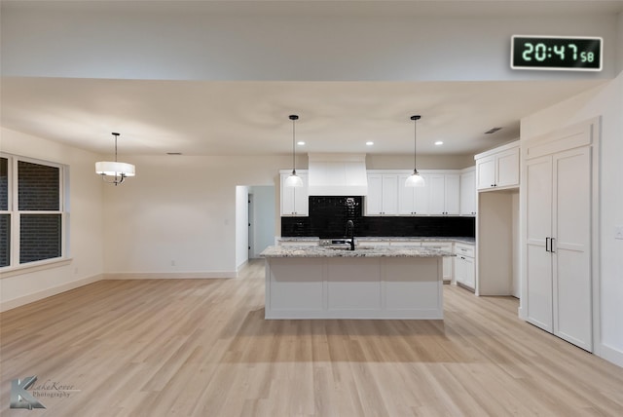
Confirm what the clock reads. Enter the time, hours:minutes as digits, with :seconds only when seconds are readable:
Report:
20:47:58
